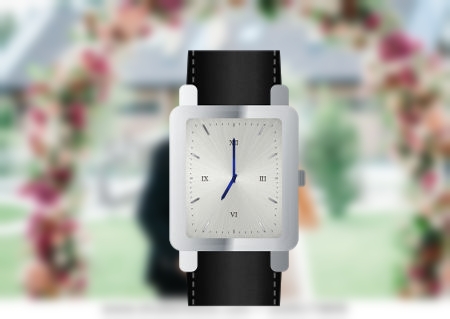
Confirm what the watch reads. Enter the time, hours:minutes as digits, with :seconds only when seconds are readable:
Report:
7:00
